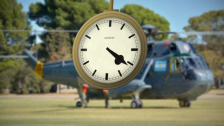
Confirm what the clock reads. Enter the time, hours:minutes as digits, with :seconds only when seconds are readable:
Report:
4:21
